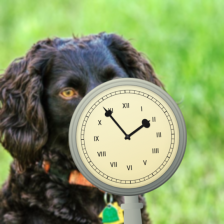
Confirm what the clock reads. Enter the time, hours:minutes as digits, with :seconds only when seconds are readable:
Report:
1:54
